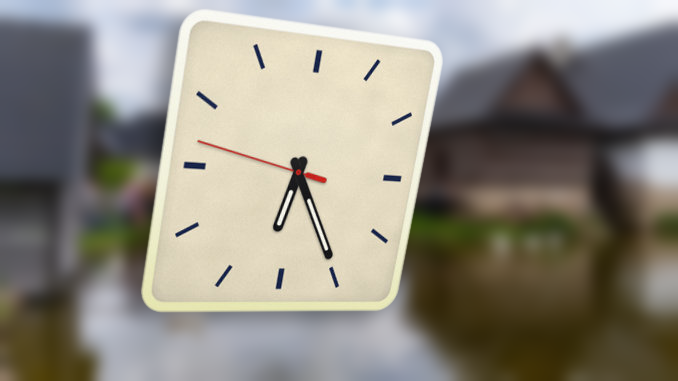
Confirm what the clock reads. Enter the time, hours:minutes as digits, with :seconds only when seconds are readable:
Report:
6:24:47
